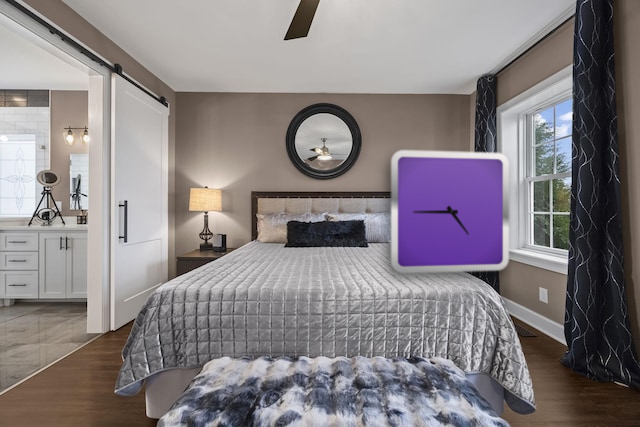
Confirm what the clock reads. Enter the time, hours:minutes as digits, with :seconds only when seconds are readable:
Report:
4:45
